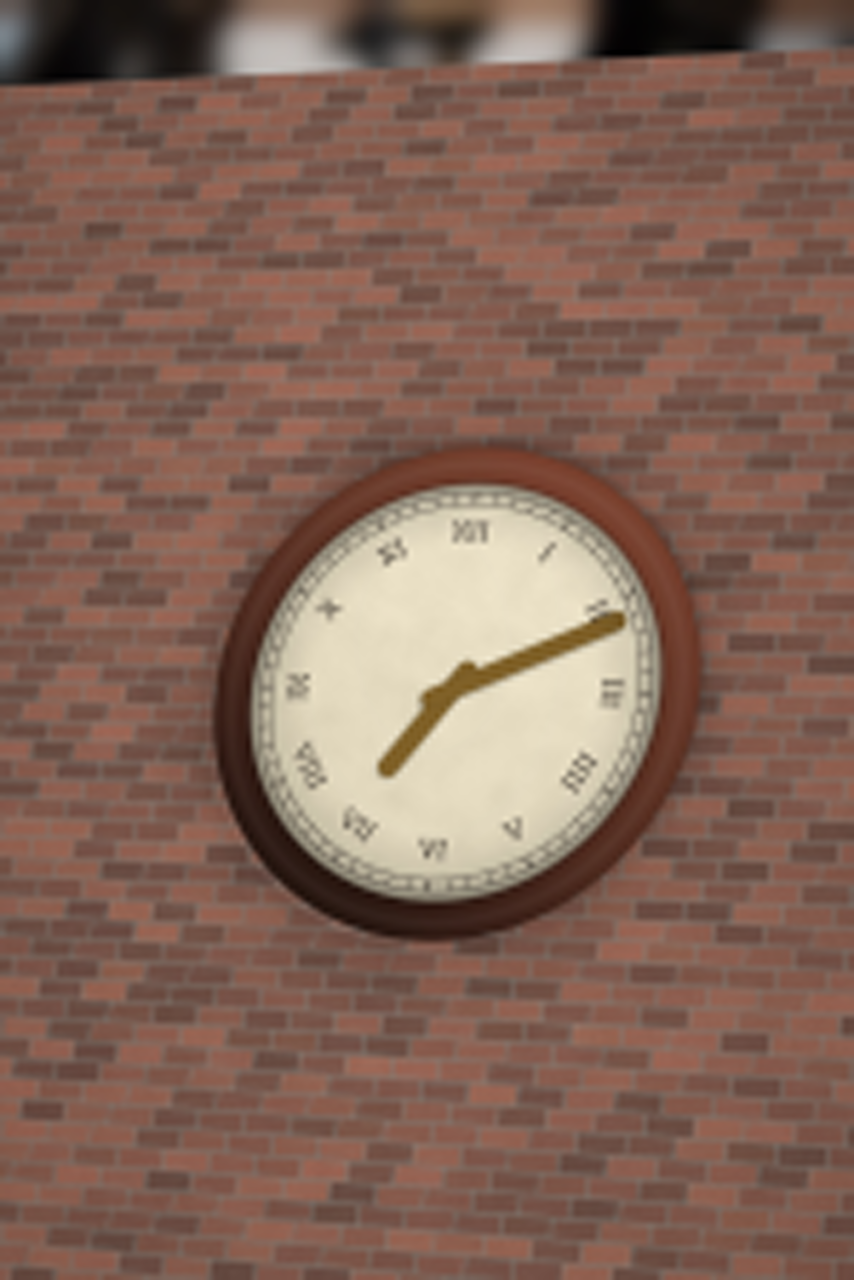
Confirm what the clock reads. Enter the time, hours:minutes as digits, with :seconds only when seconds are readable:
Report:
7:11
